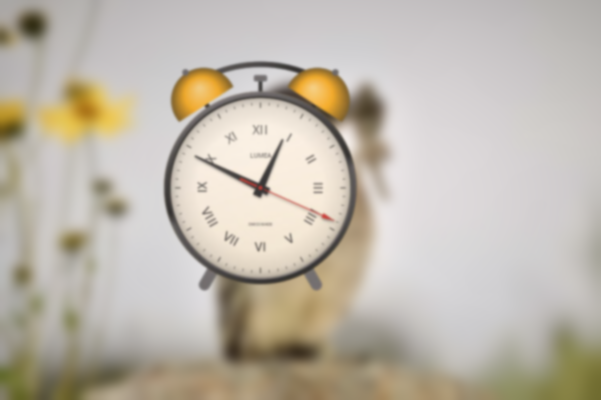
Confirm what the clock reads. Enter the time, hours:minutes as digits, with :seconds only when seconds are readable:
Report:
12:49:19
